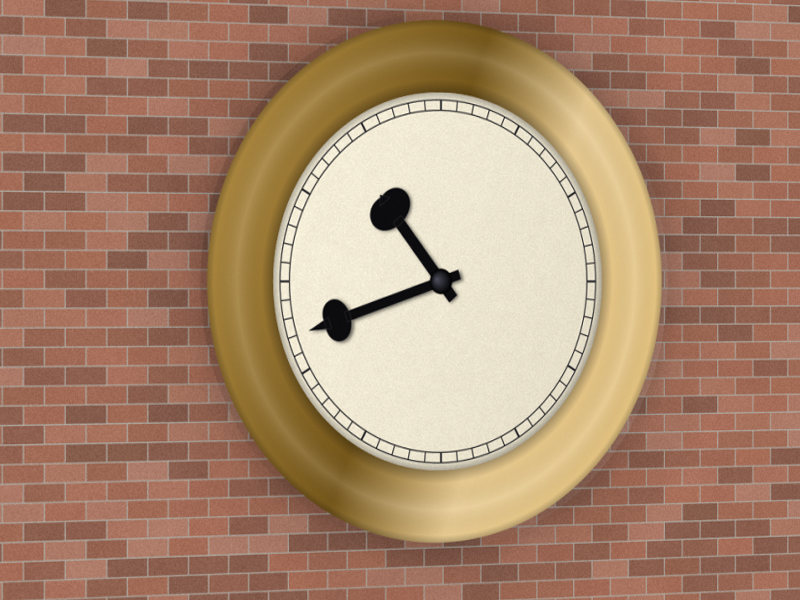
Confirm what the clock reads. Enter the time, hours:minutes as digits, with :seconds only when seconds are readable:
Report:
10:42
